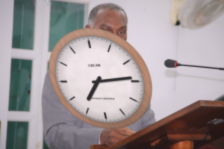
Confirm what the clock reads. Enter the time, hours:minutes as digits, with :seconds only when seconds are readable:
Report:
7:14
